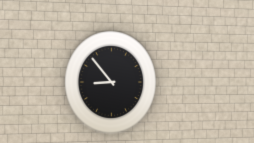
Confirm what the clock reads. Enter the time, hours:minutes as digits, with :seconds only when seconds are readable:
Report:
8:53
